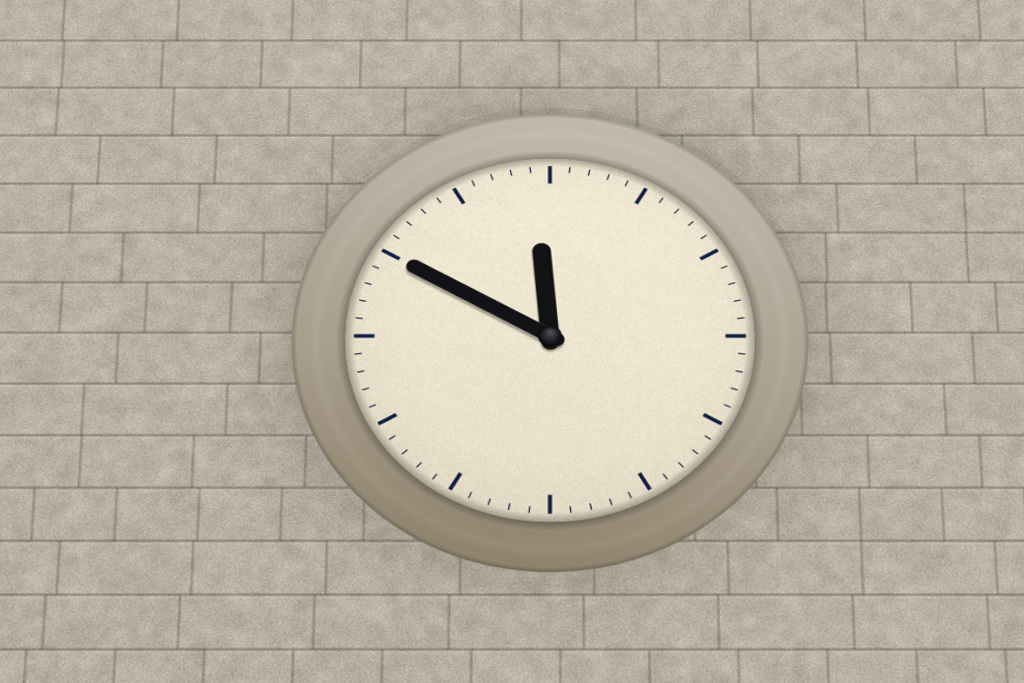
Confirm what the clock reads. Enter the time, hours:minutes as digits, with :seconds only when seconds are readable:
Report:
11:50
